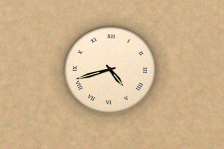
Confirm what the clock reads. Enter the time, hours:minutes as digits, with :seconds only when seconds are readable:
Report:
4:42
